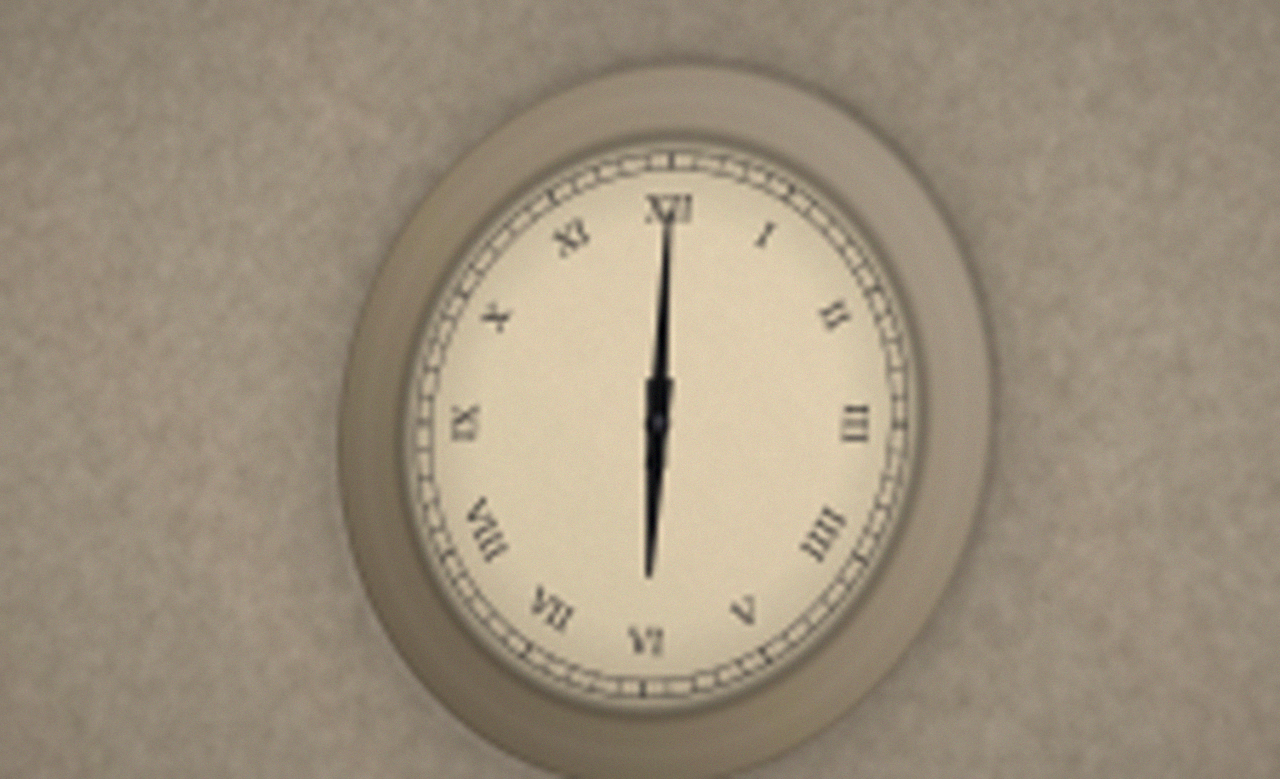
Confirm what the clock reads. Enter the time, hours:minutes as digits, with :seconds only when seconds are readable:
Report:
6:00
